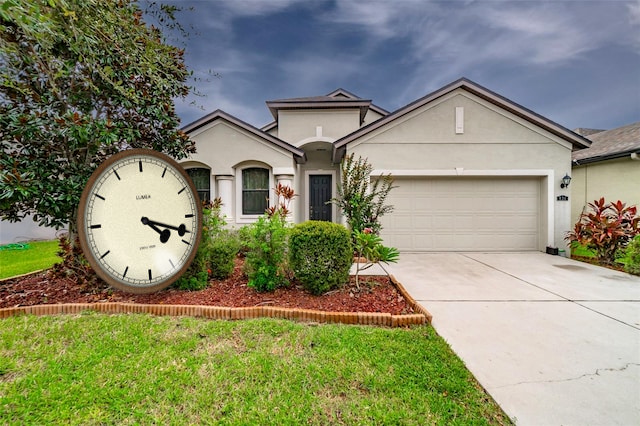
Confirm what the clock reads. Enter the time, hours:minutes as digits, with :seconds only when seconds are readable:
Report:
4:18
